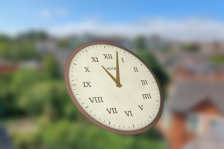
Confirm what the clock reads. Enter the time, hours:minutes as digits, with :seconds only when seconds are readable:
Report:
11:03
